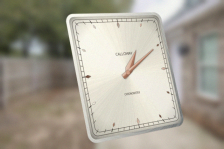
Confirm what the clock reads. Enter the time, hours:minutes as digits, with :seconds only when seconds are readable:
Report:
1:10
